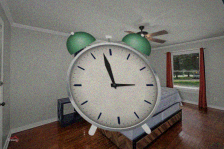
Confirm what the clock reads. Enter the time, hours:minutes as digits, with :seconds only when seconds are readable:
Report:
2:58
